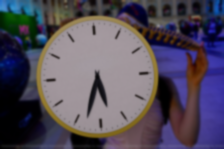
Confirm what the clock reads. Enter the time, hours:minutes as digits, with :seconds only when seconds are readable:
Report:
5:33
